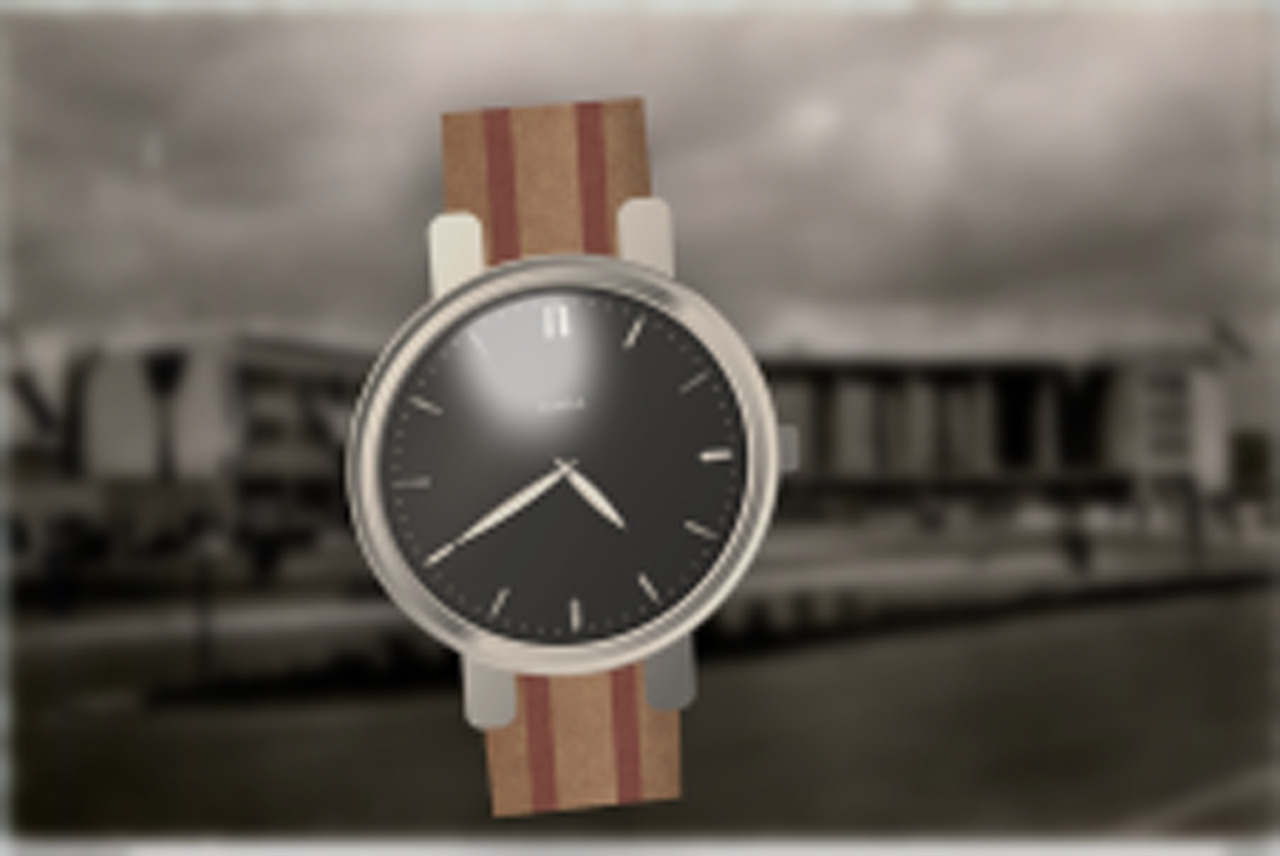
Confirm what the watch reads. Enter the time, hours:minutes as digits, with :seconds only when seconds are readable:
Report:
4:40
